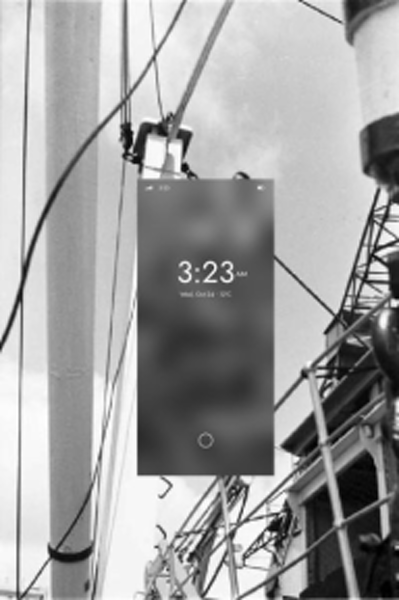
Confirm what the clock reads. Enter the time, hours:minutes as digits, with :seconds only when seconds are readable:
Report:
3:23
